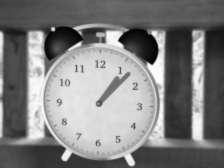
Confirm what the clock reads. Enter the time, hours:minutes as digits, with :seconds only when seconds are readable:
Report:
1:07
